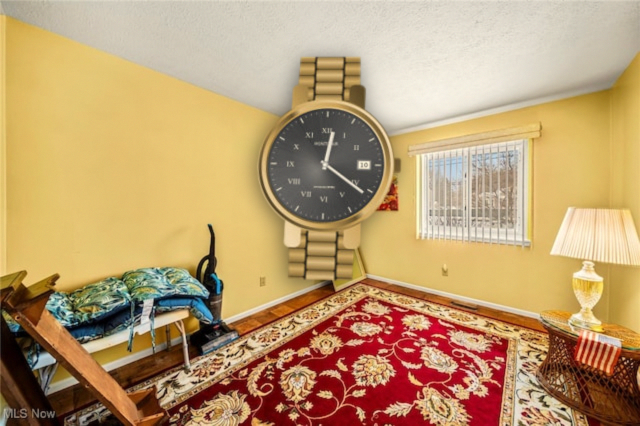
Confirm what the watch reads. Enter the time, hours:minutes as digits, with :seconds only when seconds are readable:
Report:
12:21
